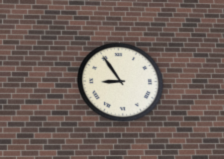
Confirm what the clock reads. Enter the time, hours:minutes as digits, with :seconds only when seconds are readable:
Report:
8:55
